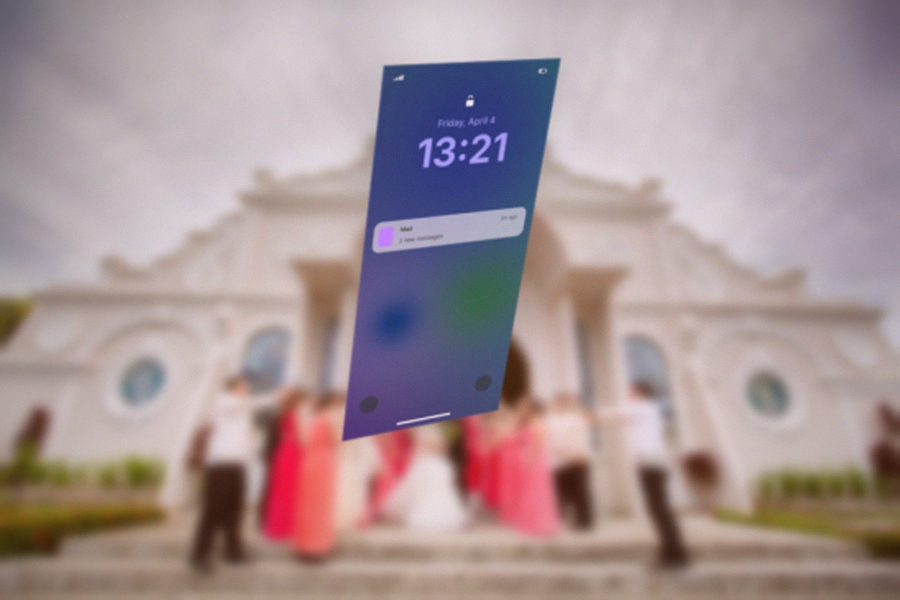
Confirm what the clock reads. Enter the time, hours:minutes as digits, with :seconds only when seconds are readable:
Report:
13:21
